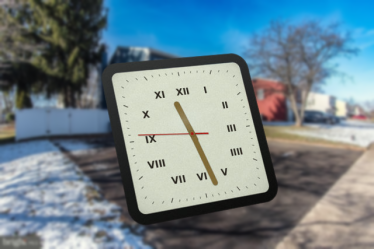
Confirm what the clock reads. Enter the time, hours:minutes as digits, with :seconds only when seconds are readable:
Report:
11:27:46
